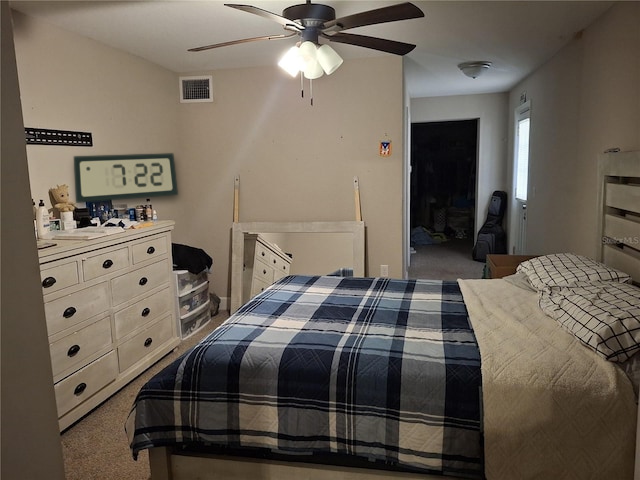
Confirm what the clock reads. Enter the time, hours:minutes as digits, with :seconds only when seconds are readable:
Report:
7:22
